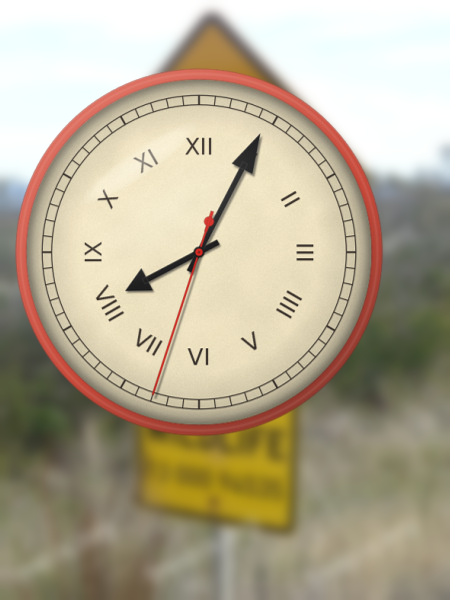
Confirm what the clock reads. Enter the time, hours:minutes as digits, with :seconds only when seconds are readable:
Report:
8:04:33
